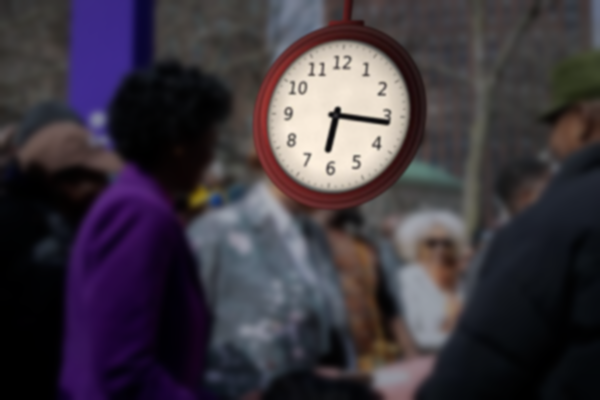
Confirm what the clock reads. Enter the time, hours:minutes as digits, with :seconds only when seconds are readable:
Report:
6:16
